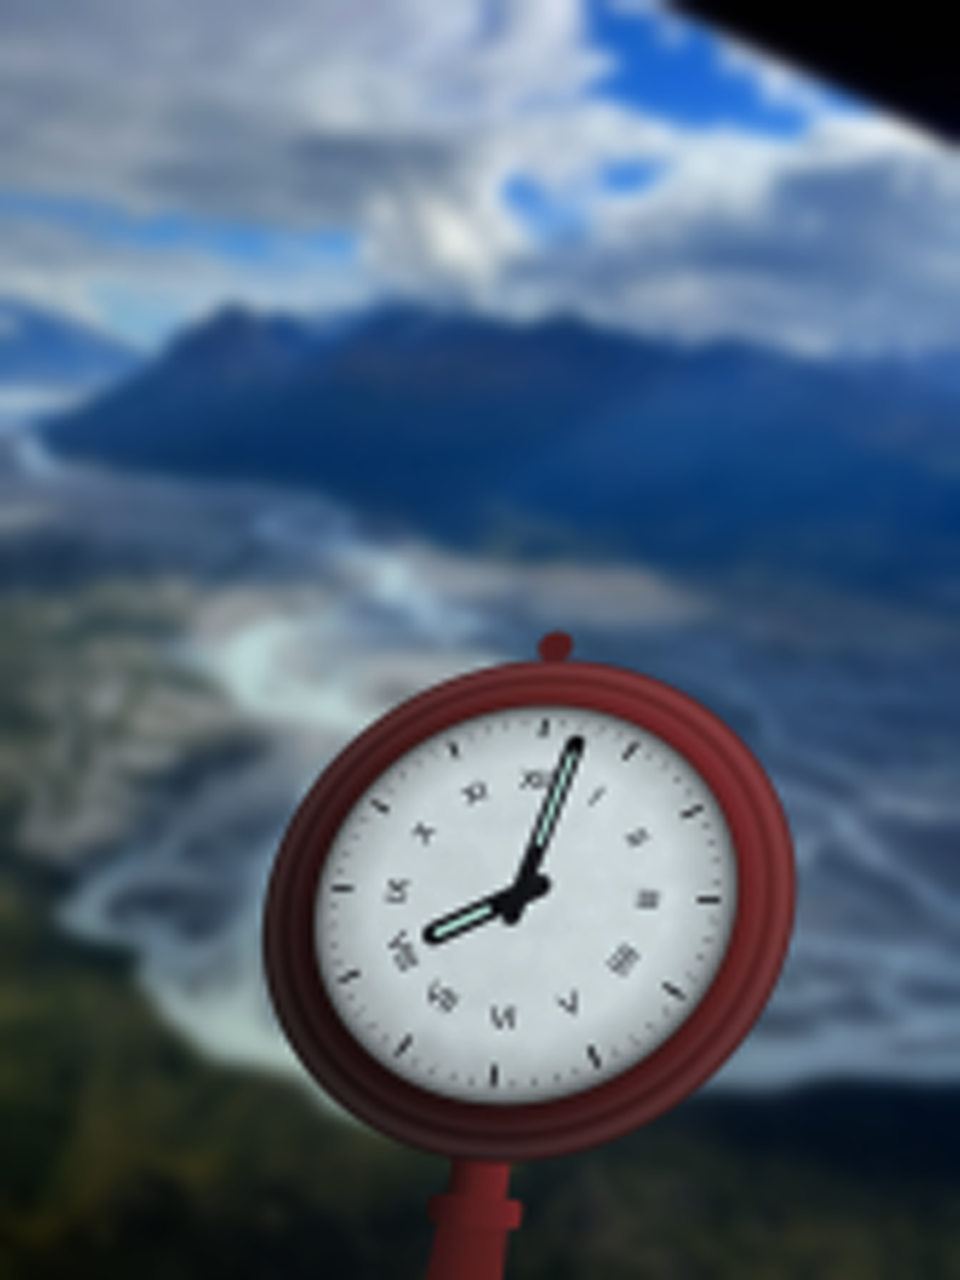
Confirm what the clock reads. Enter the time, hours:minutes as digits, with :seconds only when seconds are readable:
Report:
8:02
